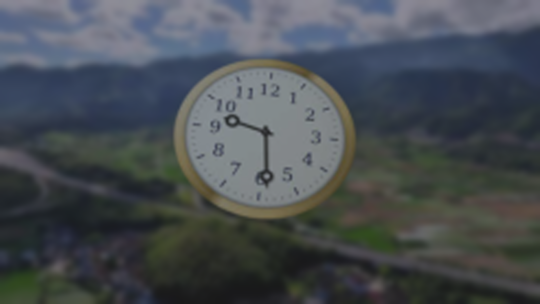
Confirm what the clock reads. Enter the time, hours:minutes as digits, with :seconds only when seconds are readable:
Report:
9:29
